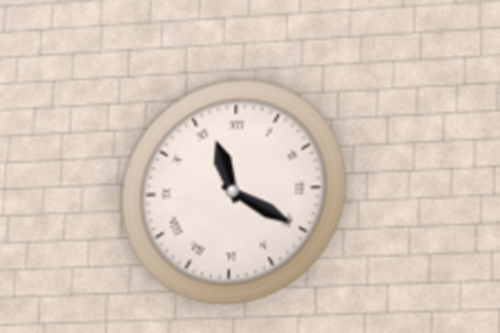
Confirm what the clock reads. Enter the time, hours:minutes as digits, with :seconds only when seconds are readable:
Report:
11:20
